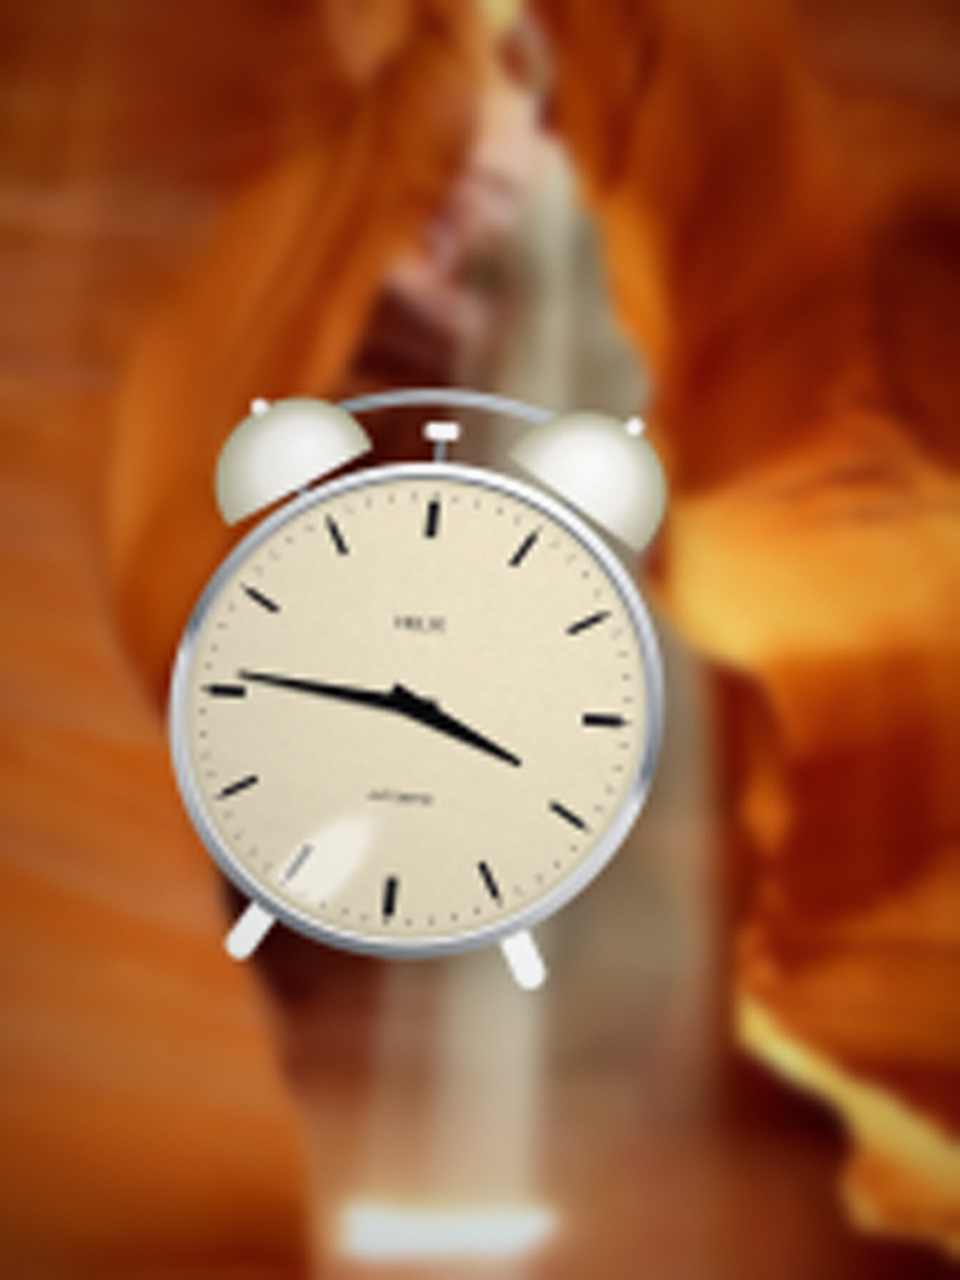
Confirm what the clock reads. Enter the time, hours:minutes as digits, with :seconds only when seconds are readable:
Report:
3:46
